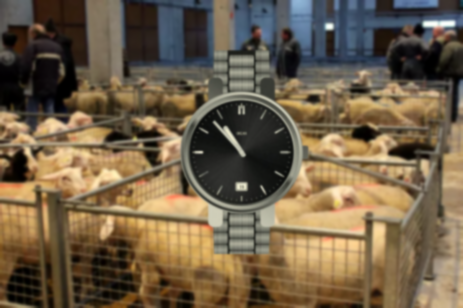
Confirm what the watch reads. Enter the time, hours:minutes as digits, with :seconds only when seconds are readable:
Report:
10:53
